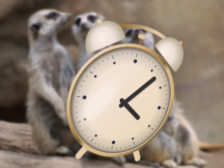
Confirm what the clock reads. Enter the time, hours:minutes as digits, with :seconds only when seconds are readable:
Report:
4:07
